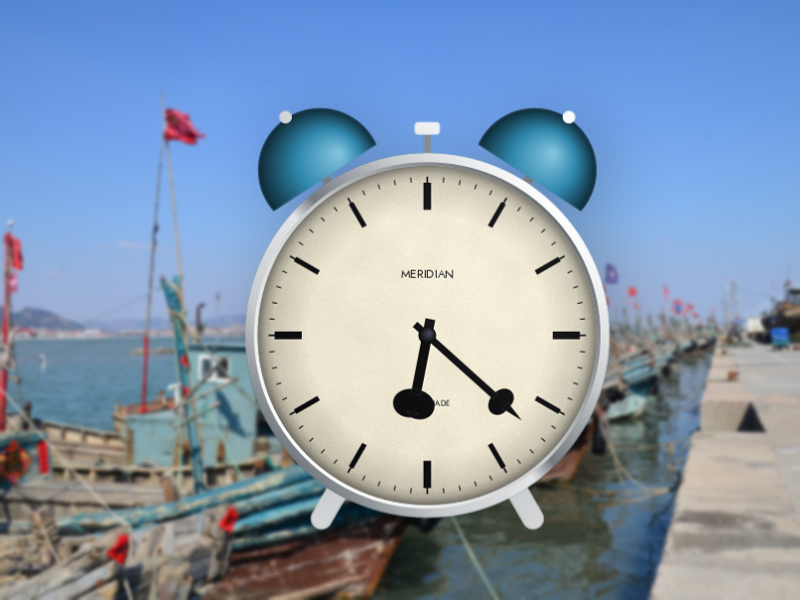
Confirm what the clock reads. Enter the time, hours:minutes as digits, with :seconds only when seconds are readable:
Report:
6:22
